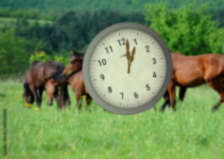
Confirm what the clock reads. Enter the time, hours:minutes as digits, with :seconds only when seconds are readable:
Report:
1:02
